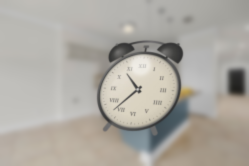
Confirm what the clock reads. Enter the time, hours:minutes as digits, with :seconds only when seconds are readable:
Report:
10:37
